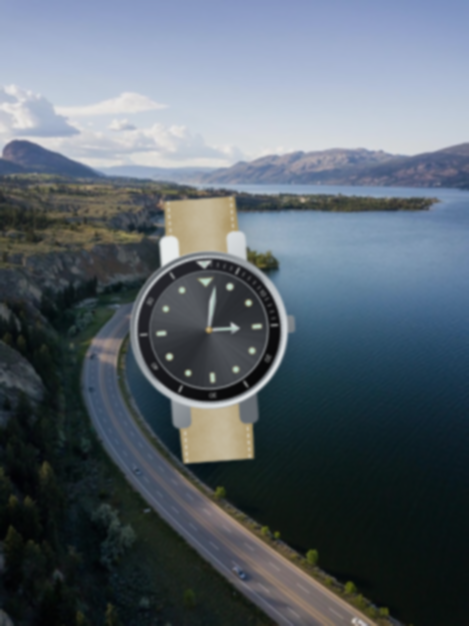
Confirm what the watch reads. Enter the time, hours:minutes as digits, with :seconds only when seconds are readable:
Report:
3:02
